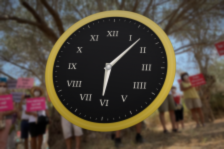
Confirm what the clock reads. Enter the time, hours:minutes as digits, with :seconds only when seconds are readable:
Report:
6:07
